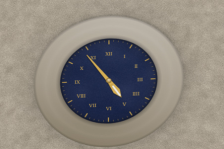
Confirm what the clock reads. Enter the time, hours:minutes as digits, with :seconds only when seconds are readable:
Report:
4:54
